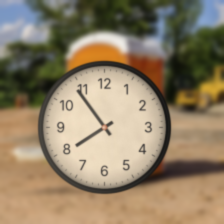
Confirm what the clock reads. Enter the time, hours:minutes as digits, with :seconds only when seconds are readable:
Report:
7:54
